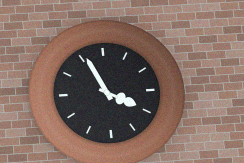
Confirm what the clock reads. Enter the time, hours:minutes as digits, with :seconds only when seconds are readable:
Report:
3:56
